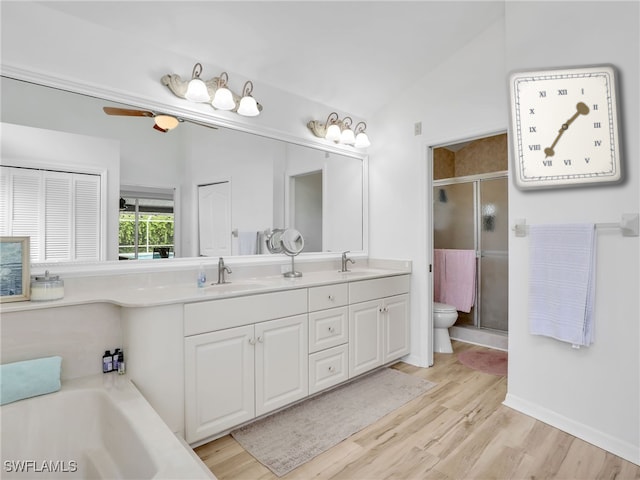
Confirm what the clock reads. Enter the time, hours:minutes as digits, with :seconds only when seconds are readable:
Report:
1:36
